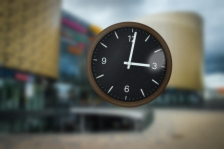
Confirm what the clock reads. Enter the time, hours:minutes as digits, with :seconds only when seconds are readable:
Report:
3:01
